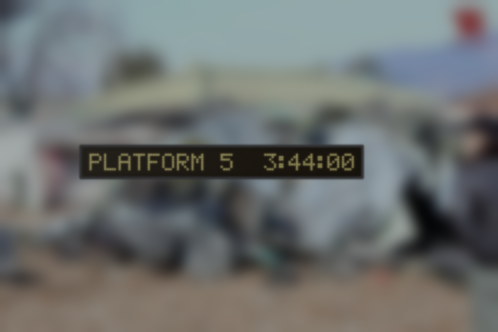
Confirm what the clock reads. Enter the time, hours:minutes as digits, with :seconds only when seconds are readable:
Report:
3:44:00
